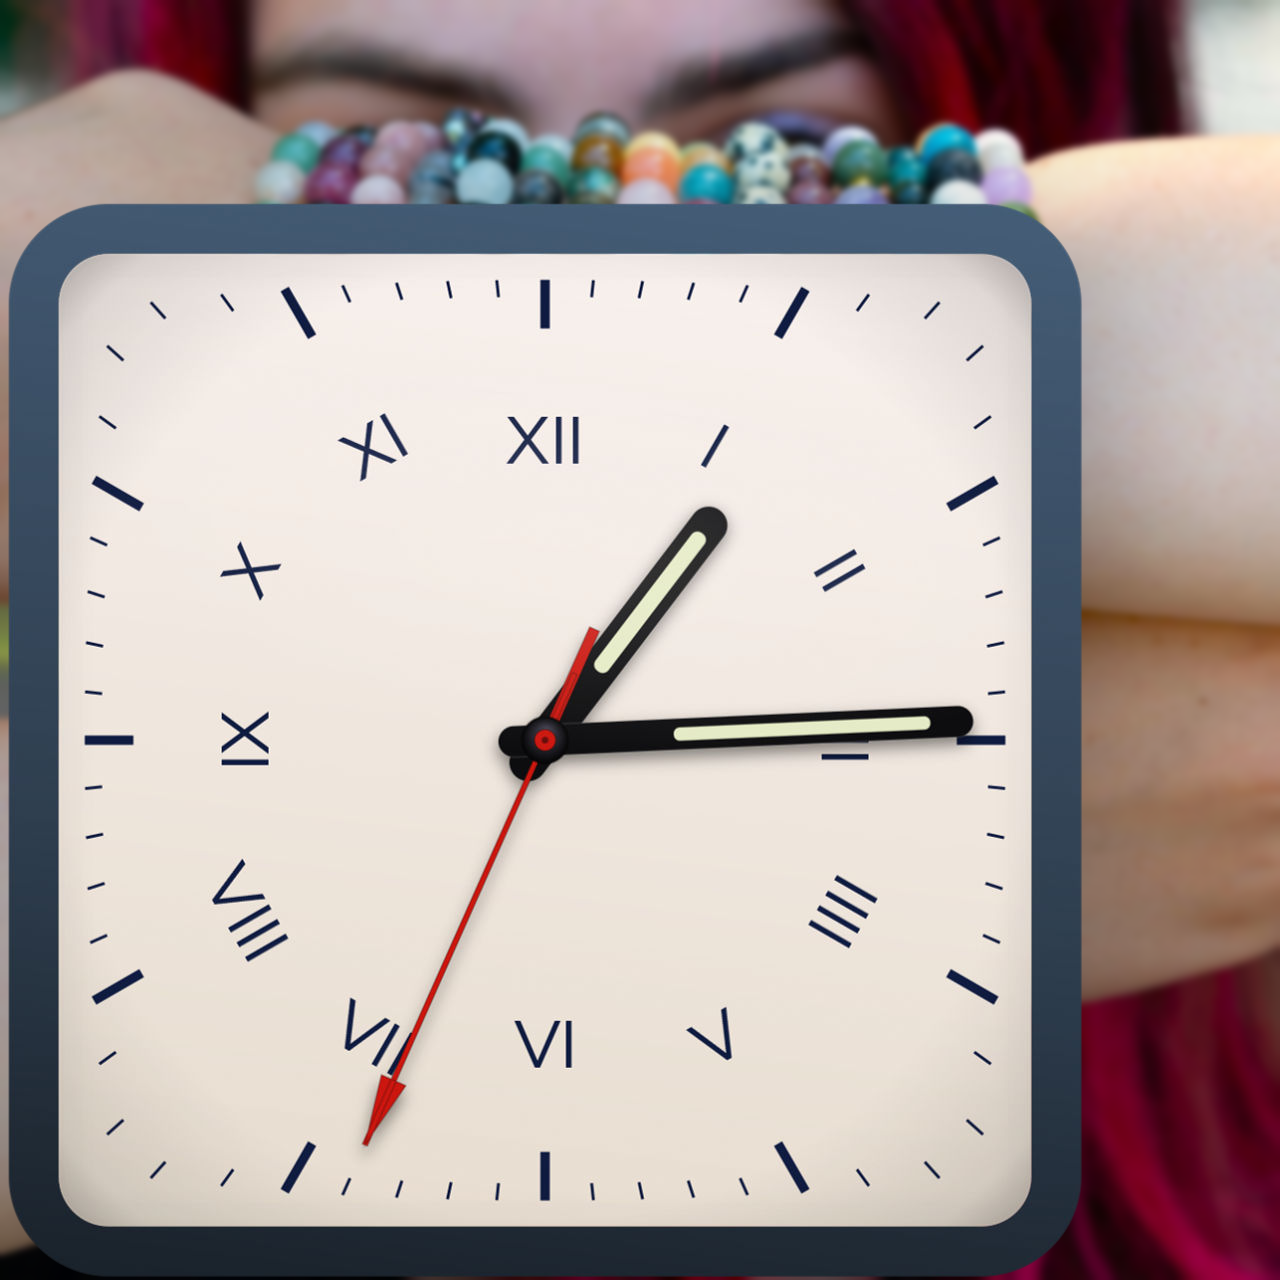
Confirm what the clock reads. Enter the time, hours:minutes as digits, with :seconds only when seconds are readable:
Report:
1:14:34
